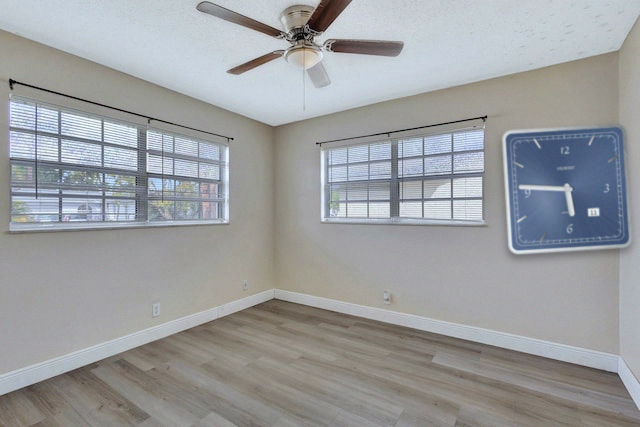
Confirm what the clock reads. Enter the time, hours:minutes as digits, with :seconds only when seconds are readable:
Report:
5:46
